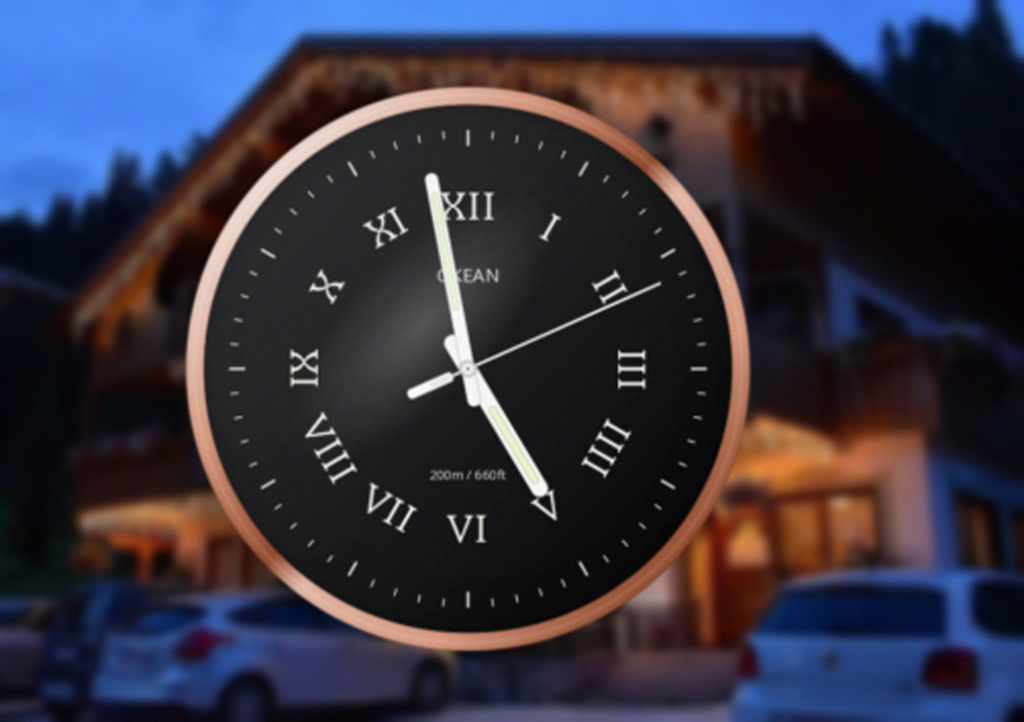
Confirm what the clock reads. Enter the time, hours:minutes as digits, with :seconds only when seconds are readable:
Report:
4:58:11
